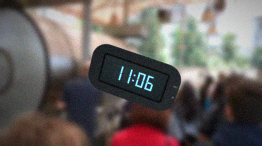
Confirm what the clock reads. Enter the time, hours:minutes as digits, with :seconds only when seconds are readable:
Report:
11:06
